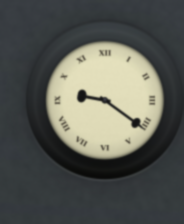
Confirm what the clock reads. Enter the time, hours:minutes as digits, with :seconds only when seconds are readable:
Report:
9:21
